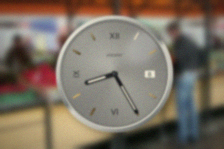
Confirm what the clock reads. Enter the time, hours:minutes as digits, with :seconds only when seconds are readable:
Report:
8:25
